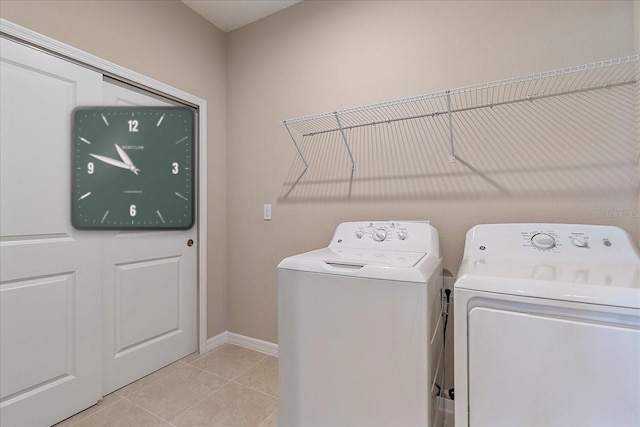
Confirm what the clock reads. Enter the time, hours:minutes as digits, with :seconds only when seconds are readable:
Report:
10:48
